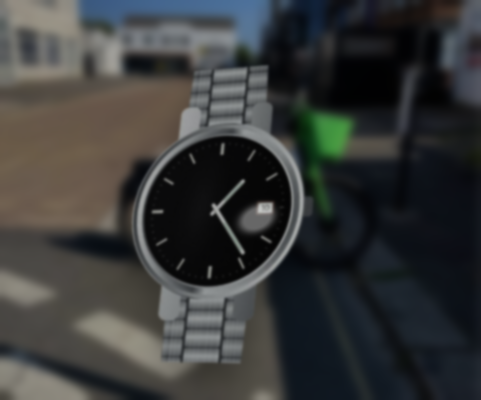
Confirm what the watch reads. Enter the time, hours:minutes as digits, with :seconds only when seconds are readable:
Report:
1:24
